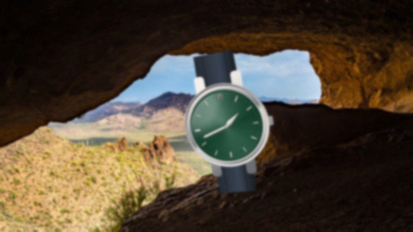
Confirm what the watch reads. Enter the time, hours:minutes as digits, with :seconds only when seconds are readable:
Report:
1:42
